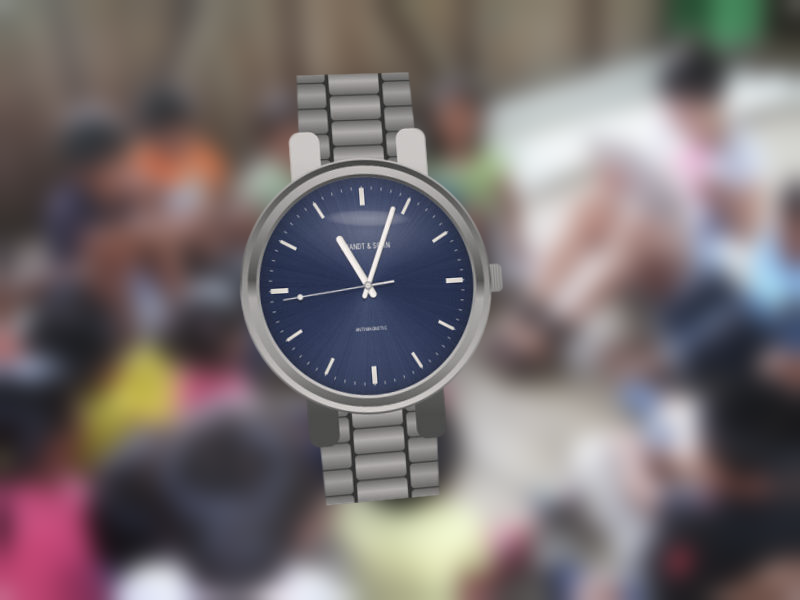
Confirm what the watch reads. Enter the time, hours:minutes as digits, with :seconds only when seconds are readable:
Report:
11:03:44
